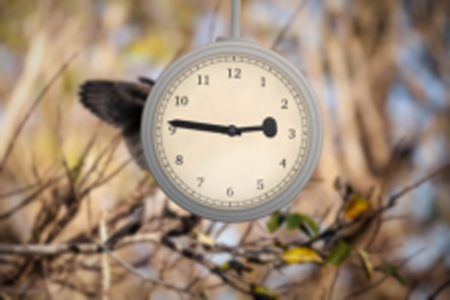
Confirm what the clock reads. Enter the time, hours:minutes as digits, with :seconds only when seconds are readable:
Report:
2:46
